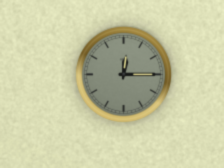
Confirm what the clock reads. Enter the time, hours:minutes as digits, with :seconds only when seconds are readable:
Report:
12:15
